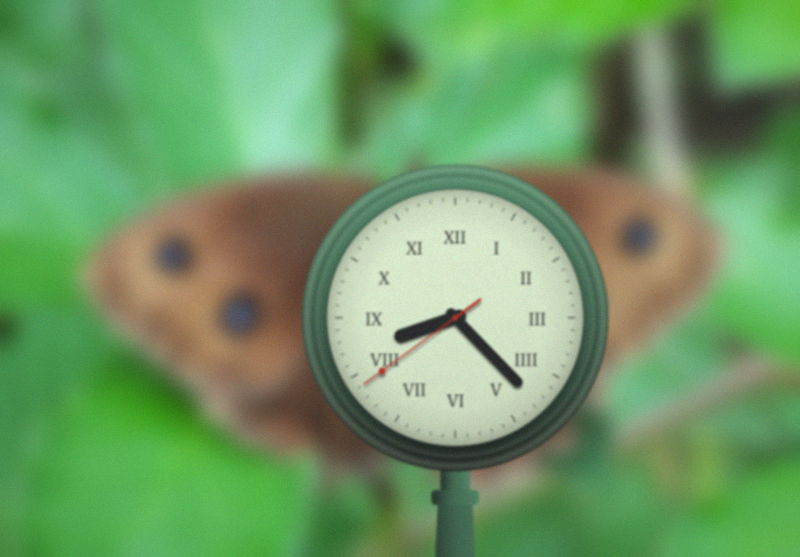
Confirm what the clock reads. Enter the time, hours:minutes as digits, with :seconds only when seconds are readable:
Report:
8:22:39
